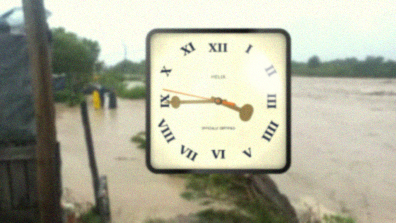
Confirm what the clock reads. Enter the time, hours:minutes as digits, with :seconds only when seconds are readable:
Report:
3:44:47
